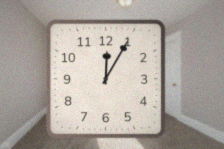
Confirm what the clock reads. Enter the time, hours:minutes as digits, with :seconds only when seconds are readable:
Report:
12:05
